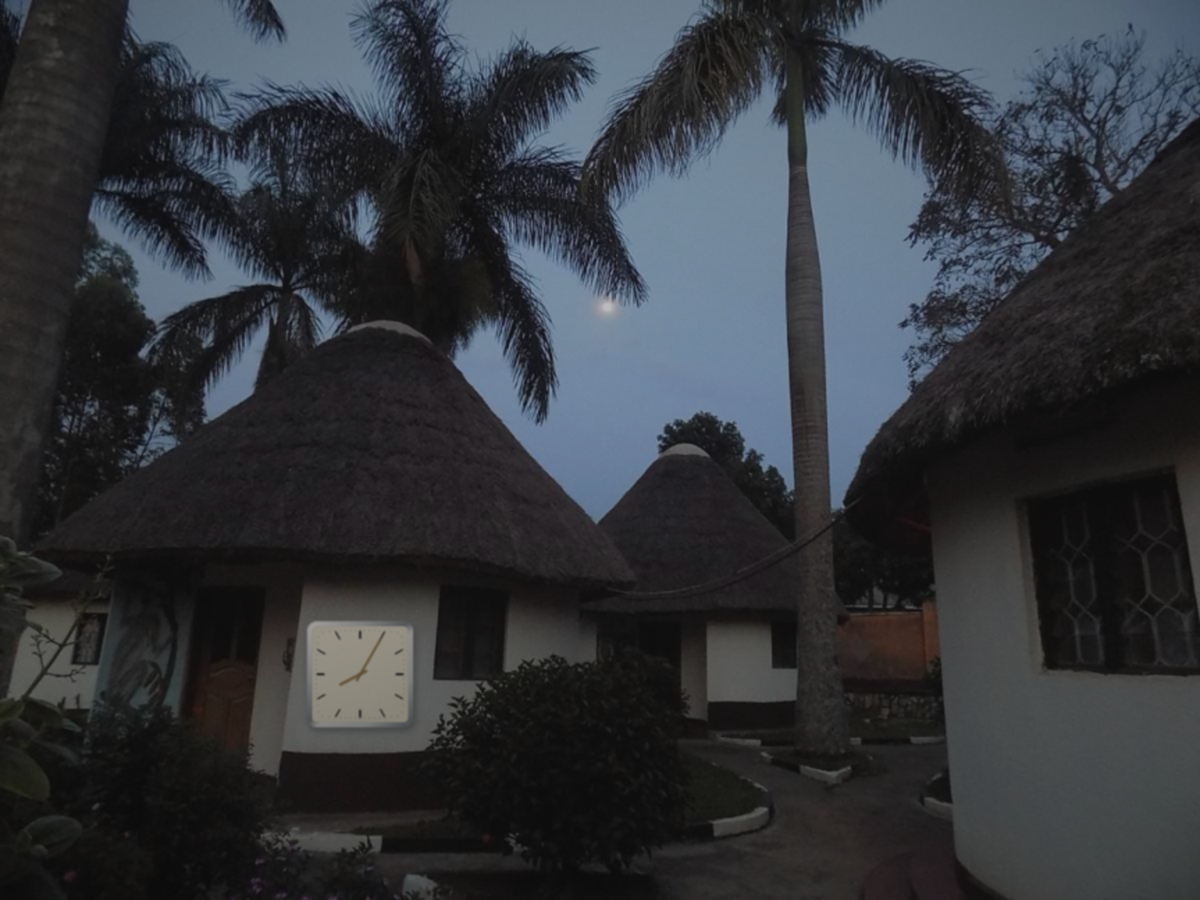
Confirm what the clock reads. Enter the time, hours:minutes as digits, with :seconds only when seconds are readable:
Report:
8:05
